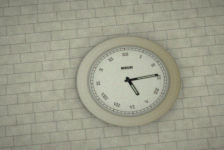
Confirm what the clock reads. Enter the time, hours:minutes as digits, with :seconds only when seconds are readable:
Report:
5:14
